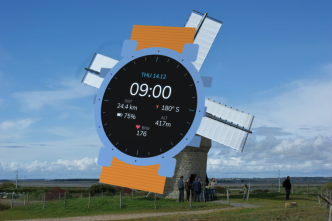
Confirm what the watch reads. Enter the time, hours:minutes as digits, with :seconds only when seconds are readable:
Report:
9:00
